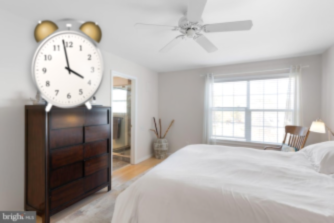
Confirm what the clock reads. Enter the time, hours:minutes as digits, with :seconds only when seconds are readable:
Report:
3:58
